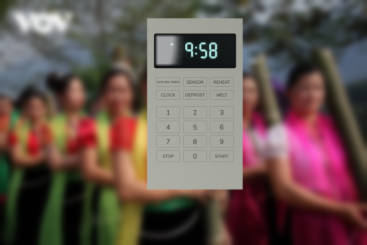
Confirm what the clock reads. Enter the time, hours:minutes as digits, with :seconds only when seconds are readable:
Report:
9:58
